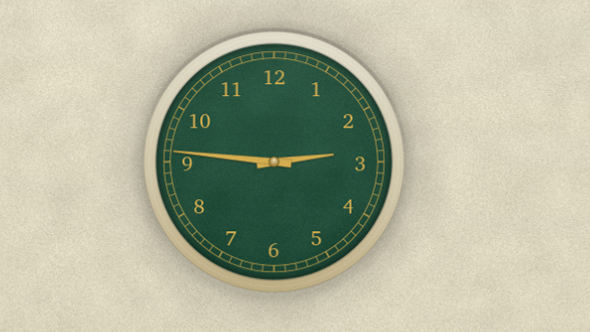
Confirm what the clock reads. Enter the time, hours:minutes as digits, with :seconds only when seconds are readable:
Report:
2:46
